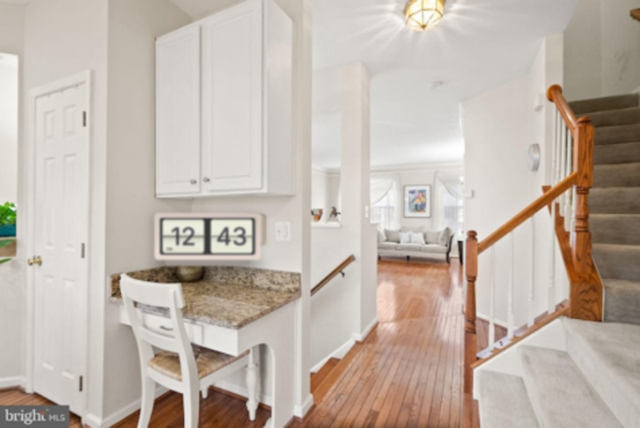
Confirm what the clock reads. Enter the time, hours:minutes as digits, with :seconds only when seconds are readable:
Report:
12:43
